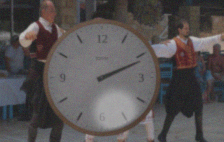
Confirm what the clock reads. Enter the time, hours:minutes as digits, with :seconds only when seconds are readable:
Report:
2:11
